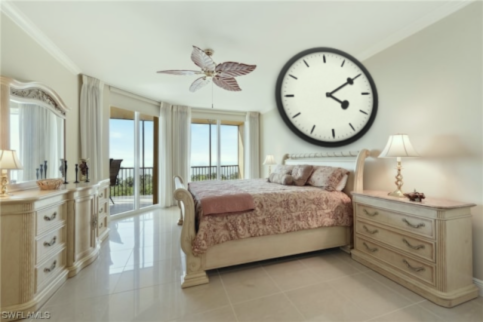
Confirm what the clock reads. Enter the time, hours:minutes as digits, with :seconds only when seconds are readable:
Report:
4:10
